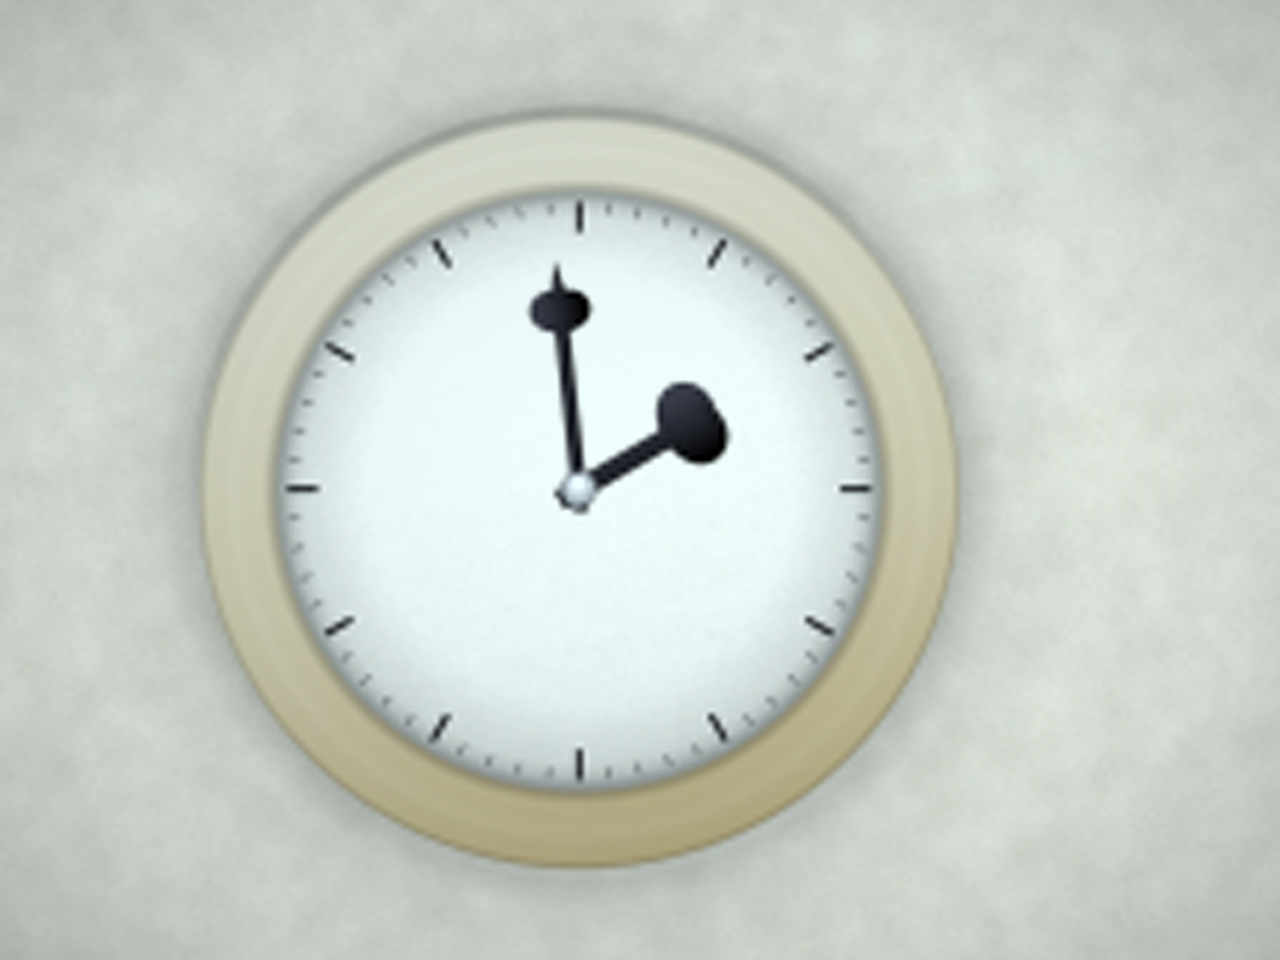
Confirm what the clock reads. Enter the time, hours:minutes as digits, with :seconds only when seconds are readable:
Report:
1:59
